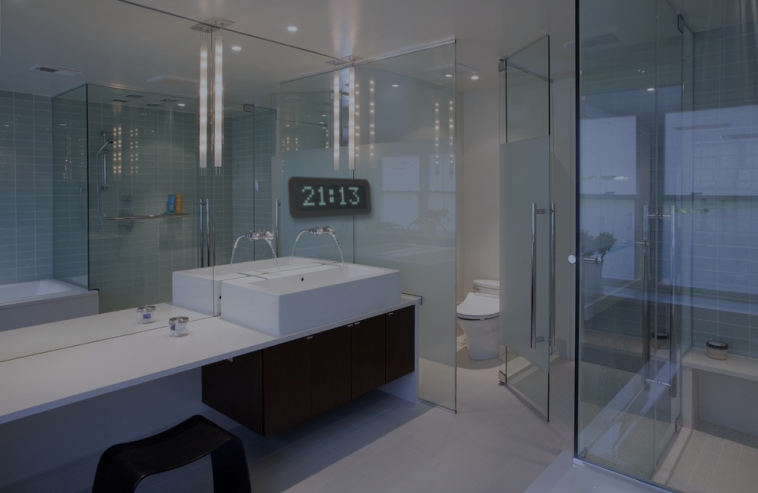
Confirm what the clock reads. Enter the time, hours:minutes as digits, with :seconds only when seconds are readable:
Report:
21:13
